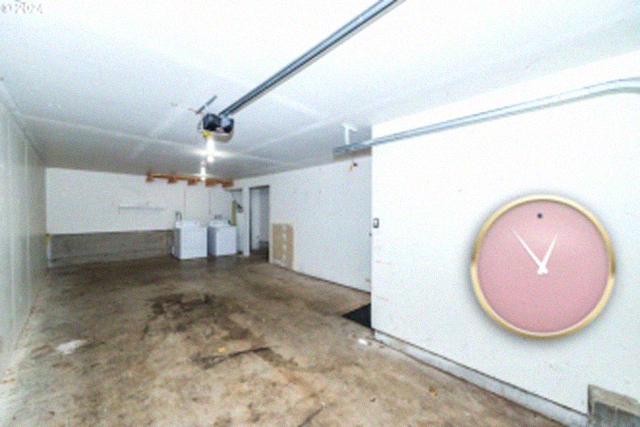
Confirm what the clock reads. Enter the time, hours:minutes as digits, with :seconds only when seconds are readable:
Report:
12:54
